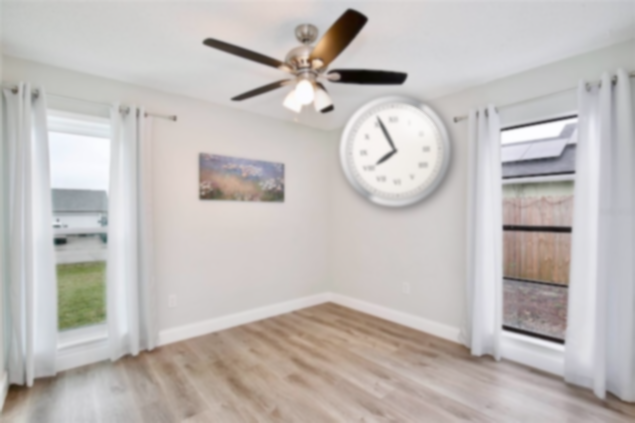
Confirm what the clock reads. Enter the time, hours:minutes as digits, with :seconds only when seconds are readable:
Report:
7:56
